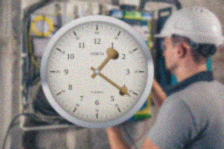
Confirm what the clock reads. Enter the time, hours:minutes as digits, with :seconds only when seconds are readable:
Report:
1:21
